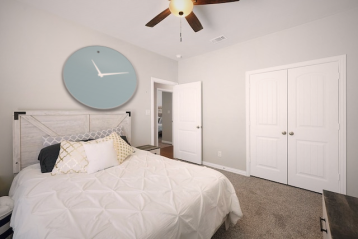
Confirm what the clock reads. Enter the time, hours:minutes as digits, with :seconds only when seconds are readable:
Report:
11:14
